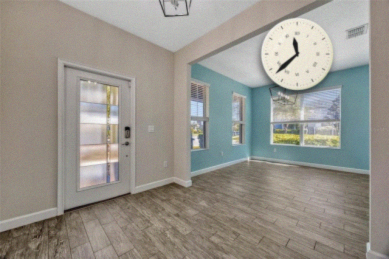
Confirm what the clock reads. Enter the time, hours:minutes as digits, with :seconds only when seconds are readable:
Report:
11:38
